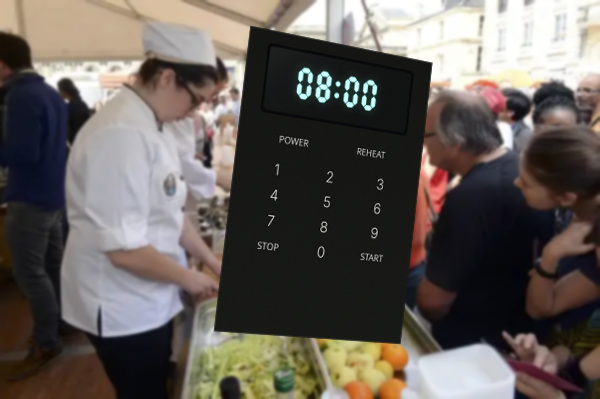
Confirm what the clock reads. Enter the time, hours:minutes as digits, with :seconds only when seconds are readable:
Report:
8:00
